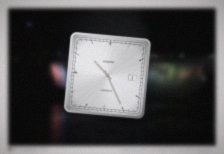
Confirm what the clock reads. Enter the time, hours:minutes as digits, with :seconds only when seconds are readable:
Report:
10:25
